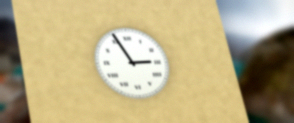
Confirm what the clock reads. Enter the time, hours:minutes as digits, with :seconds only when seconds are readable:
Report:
2:56
